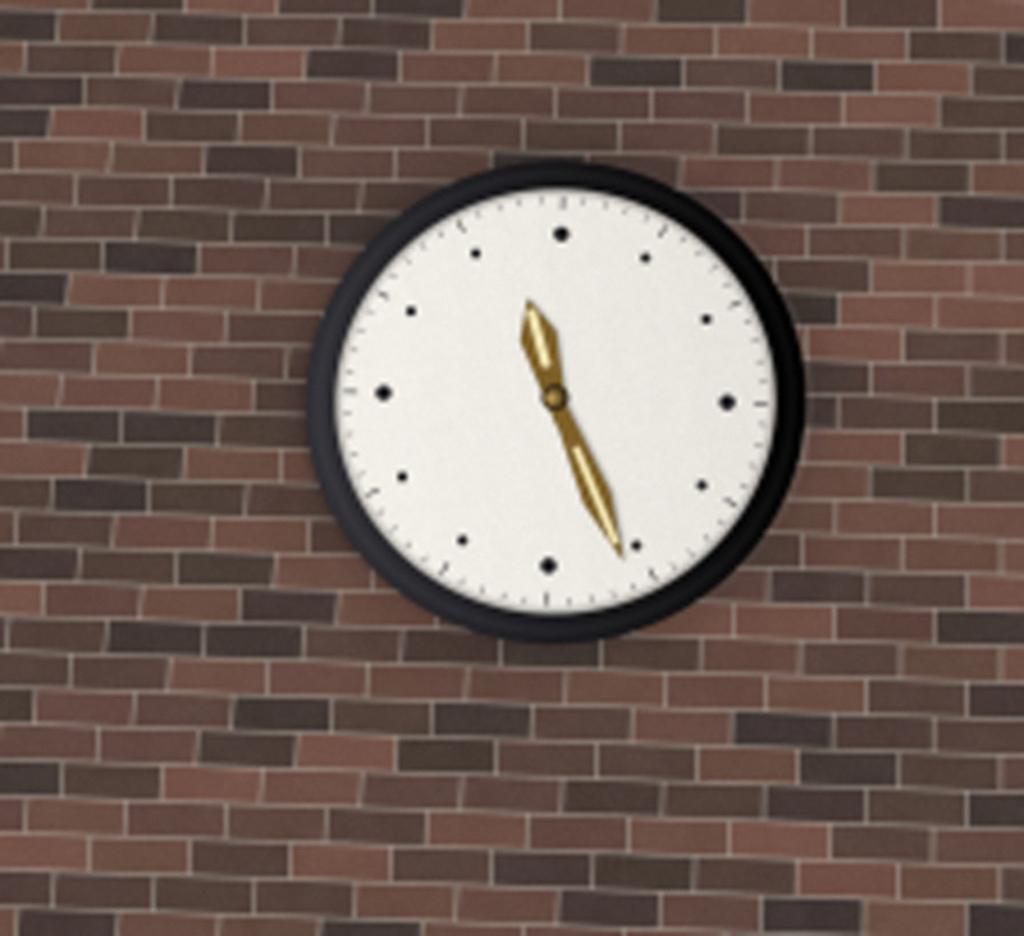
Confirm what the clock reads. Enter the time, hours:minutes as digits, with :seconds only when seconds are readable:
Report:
11:26
